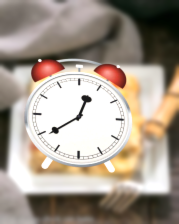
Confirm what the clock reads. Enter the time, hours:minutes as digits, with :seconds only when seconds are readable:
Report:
12:39
